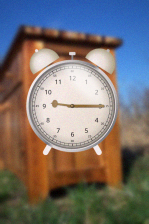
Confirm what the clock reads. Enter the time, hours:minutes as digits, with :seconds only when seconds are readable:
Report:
9:15
